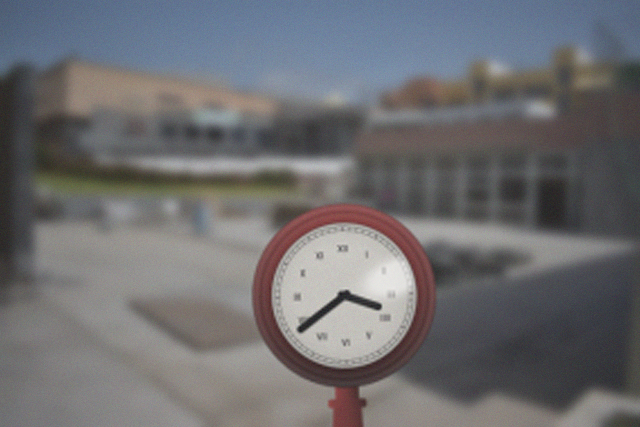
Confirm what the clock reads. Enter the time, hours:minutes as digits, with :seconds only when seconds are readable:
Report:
3:39
